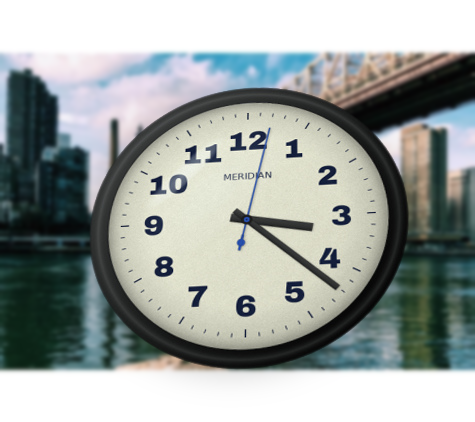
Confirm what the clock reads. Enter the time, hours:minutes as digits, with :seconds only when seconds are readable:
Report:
3:22:02
